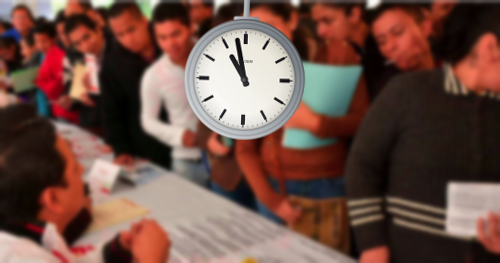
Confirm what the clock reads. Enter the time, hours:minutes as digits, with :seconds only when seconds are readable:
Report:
10:58
